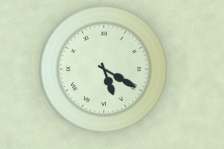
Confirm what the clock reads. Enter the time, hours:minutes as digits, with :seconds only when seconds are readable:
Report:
5:20
